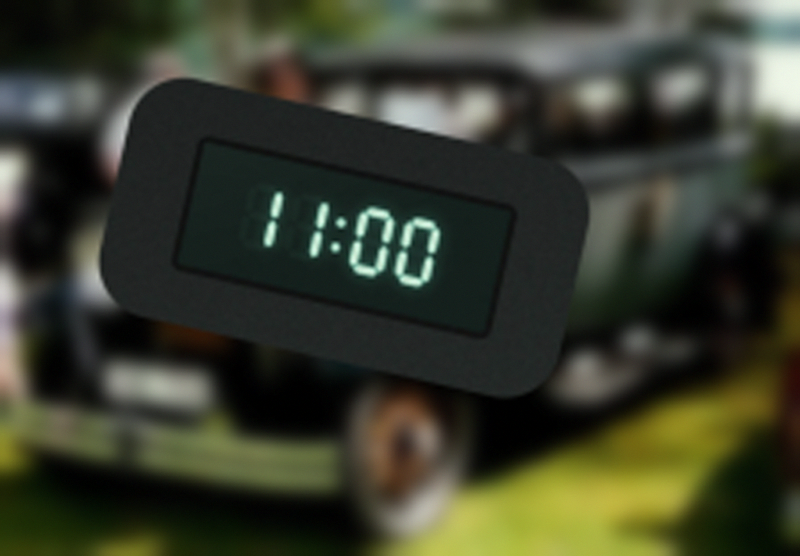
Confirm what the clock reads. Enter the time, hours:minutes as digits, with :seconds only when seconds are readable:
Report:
11:00
